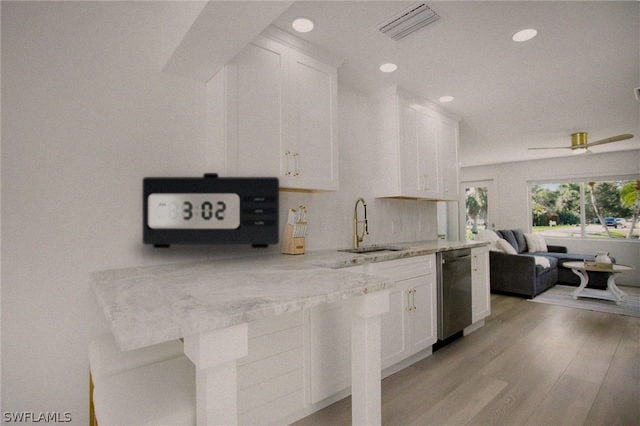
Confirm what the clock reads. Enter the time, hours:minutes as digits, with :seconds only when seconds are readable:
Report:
3:02
